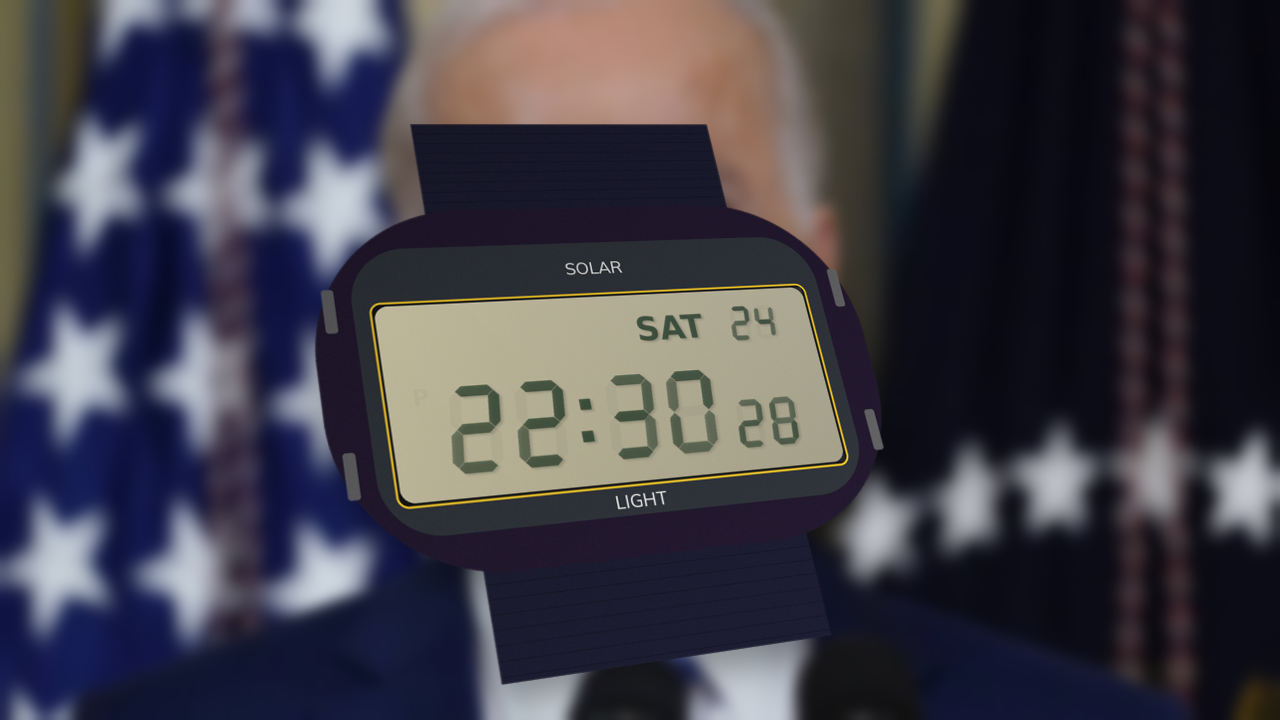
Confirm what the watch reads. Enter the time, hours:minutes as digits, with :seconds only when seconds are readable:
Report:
22:30:28
